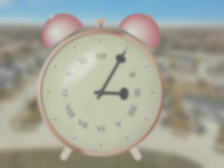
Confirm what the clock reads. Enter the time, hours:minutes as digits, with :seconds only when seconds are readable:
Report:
3:05
